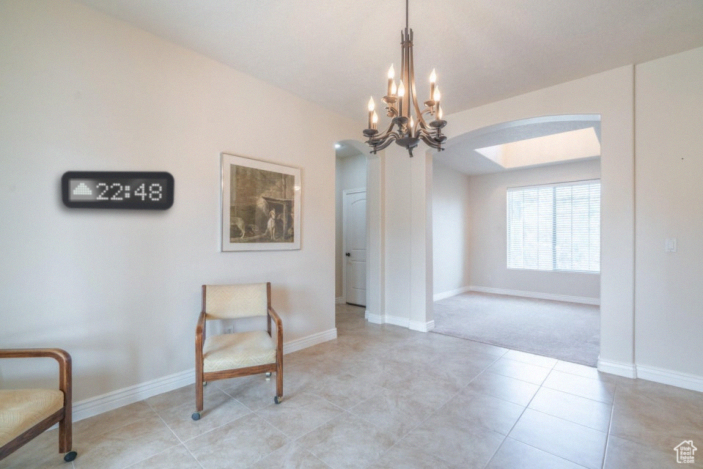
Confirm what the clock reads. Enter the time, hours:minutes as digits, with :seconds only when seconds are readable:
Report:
22:48
